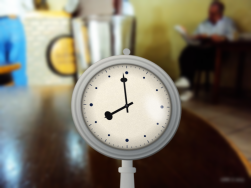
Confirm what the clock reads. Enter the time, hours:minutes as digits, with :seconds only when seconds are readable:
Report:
7:59
